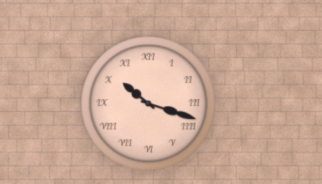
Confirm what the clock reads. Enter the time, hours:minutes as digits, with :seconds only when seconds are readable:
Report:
10:18
